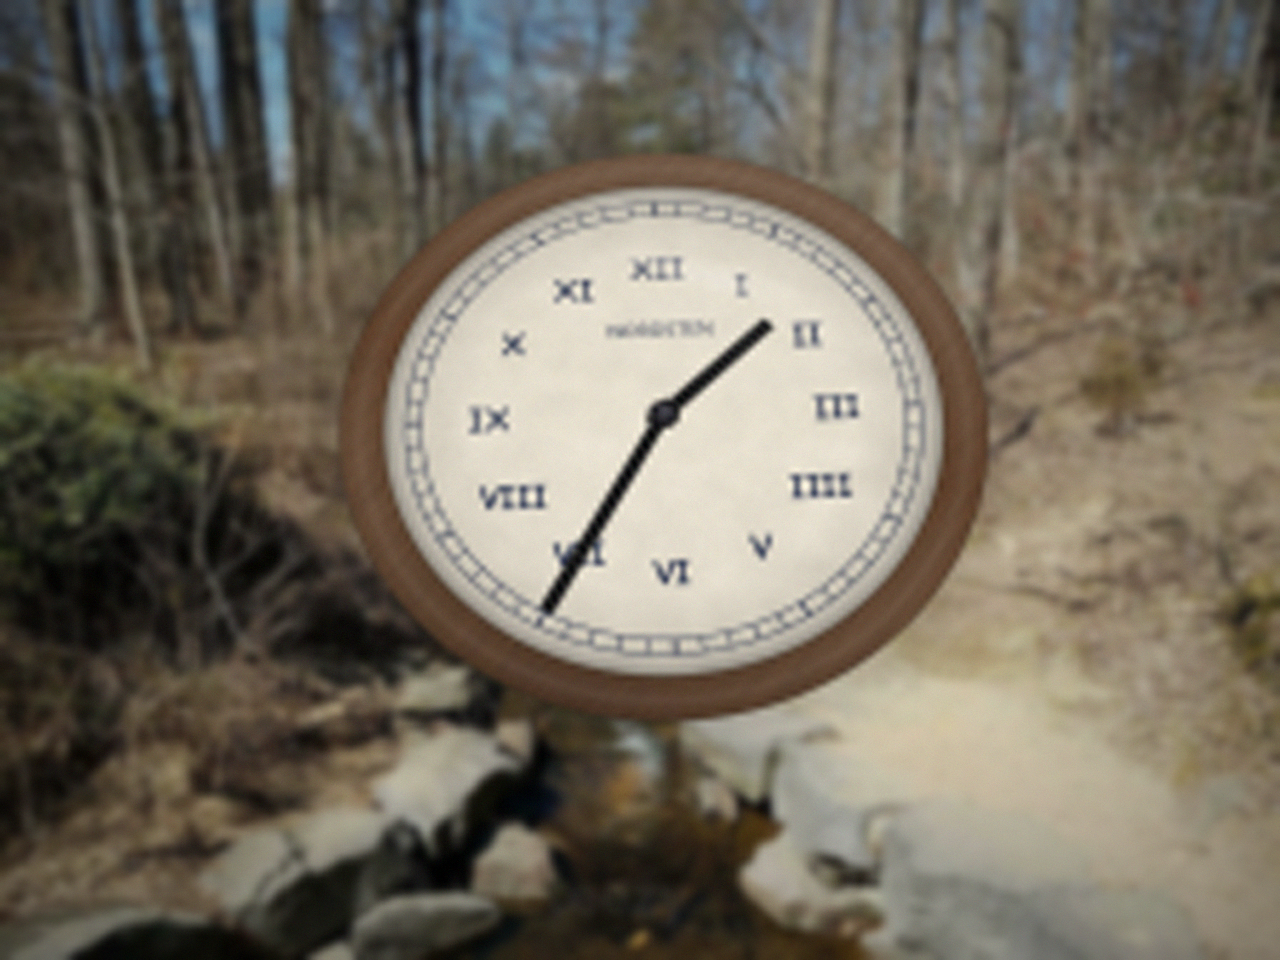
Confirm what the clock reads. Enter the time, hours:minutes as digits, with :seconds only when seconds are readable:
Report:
1:35
